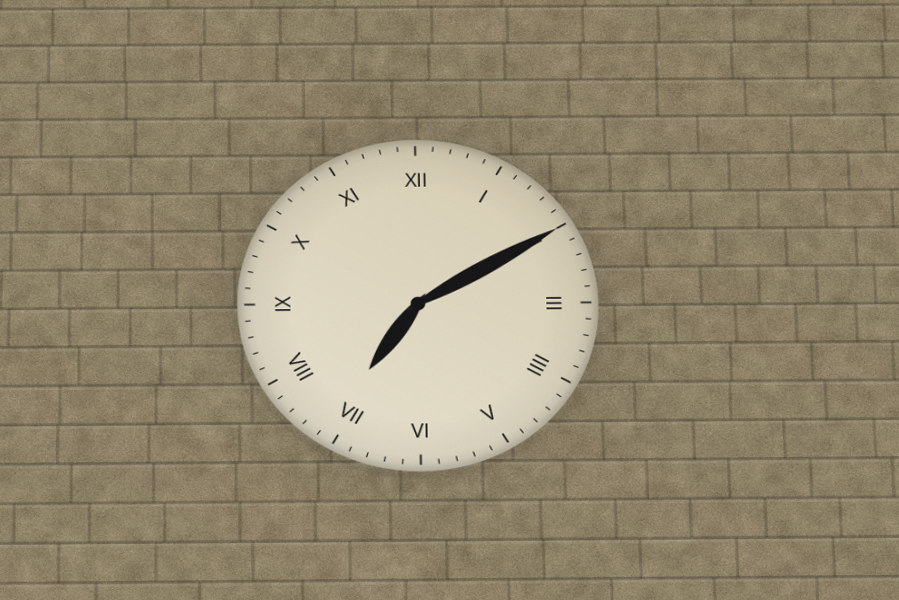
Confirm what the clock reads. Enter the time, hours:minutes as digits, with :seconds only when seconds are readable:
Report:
7:10
